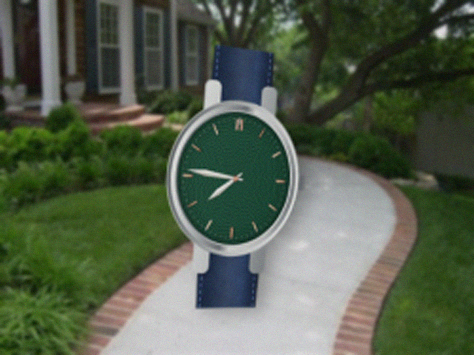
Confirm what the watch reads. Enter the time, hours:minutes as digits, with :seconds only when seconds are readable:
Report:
7:46
